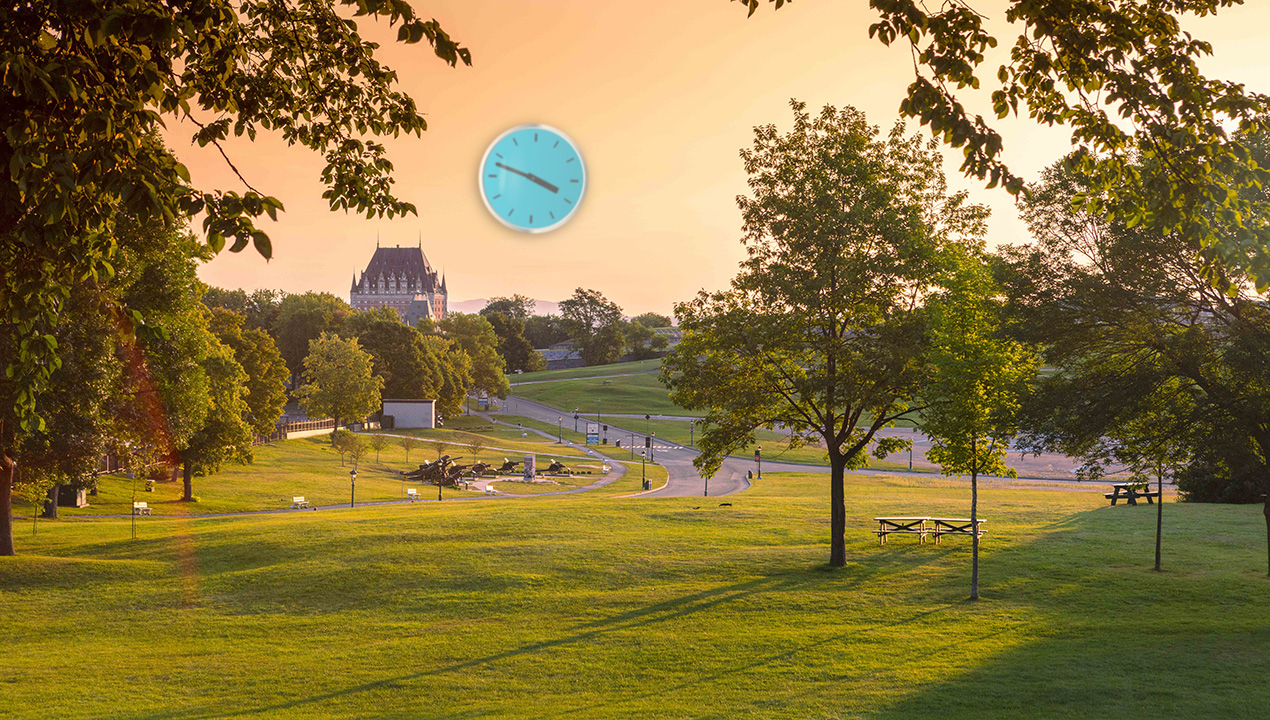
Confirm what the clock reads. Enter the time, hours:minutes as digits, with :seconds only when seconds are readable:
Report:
3:48
